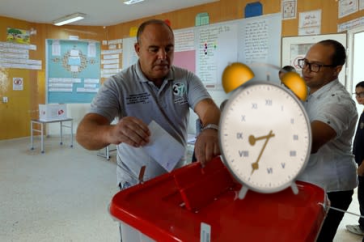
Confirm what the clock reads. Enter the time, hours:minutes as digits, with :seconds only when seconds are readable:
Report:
8:35
